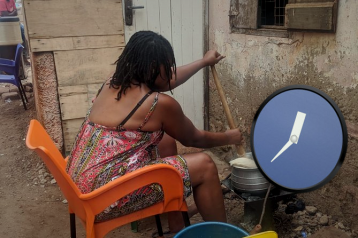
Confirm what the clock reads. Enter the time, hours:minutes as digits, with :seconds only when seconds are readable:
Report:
12:38
